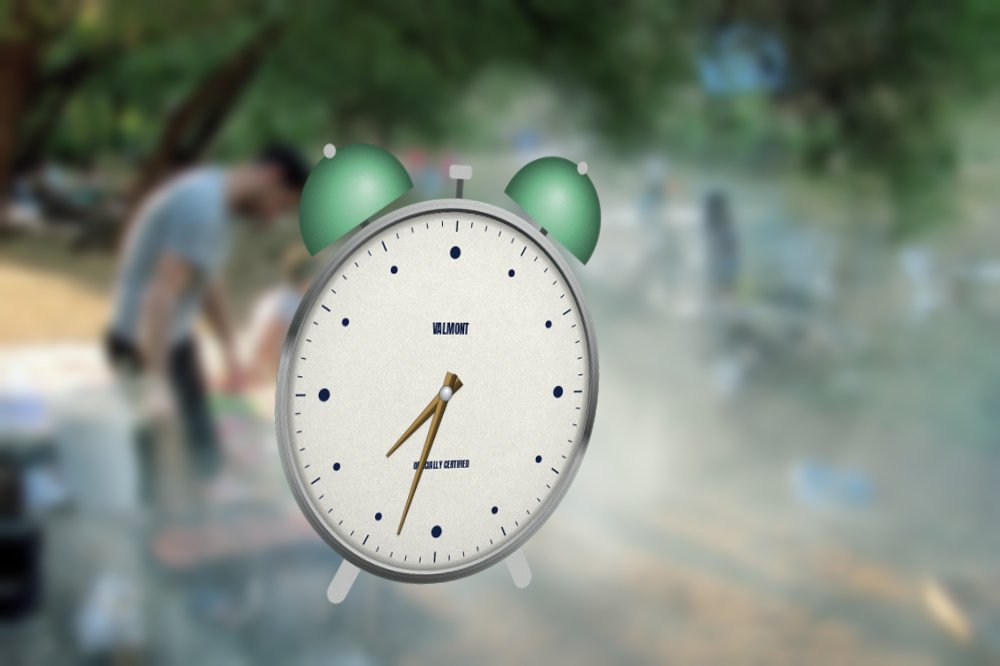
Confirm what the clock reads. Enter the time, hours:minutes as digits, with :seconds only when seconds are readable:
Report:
7:33
